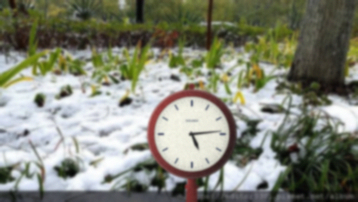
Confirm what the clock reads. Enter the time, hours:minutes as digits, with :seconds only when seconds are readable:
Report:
5:14
